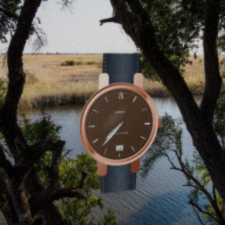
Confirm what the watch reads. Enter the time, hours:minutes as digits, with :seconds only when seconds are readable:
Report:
7:37
